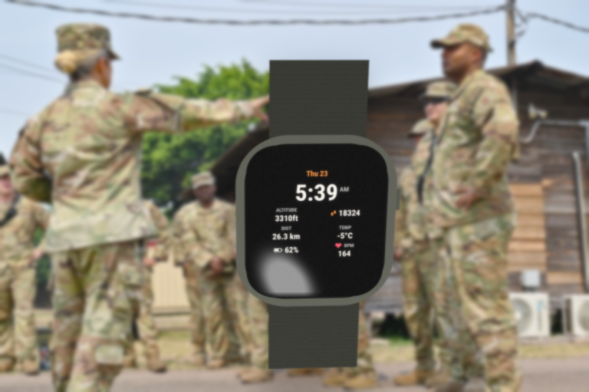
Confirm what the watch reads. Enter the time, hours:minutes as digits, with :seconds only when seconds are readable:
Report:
5:39
